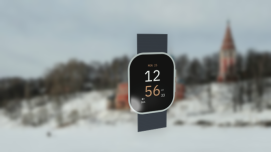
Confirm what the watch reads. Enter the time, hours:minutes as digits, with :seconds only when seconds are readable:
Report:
12:56
